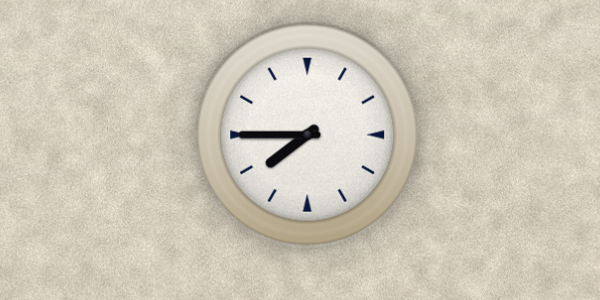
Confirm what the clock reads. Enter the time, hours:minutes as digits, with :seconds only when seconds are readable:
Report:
7:45
